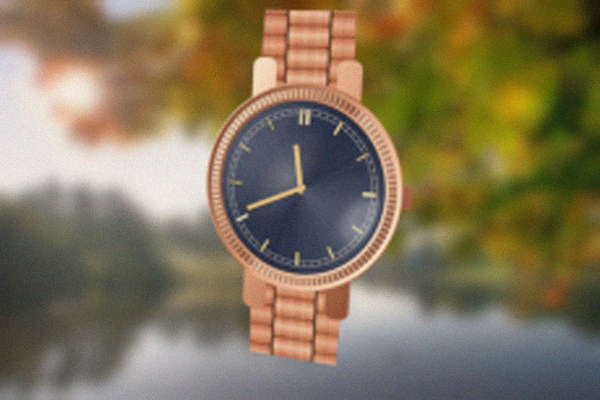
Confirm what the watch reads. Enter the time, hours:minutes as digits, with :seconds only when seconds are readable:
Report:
11:41
